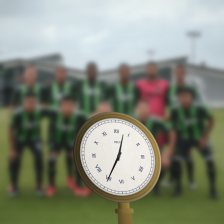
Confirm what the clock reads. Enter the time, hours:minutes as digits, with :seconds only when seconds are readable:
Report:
12:35
